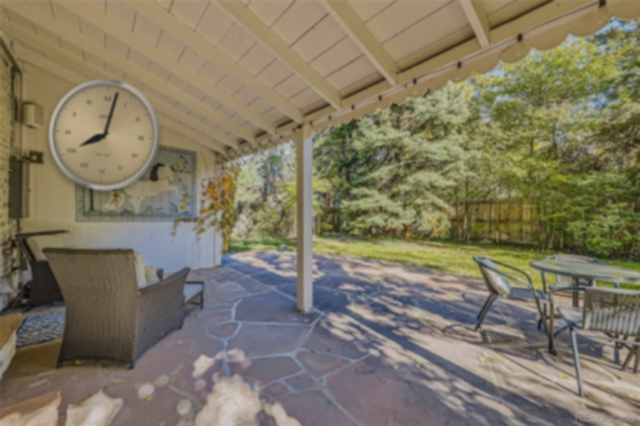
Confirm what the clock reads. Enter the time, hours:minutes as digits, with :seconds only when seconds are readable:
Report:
8:02
